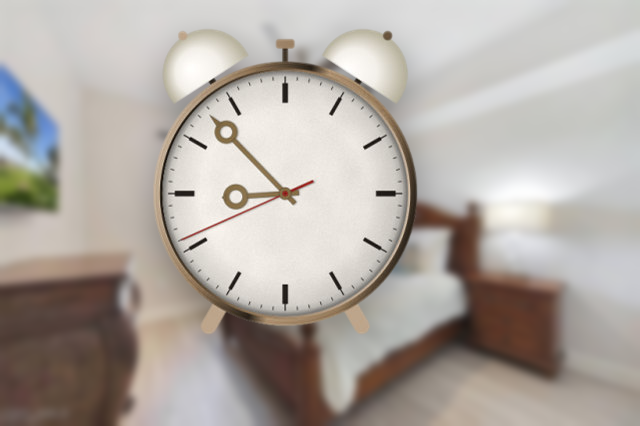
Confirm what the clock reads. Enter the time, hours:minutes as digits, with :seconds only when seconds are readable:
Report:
8:52:41
